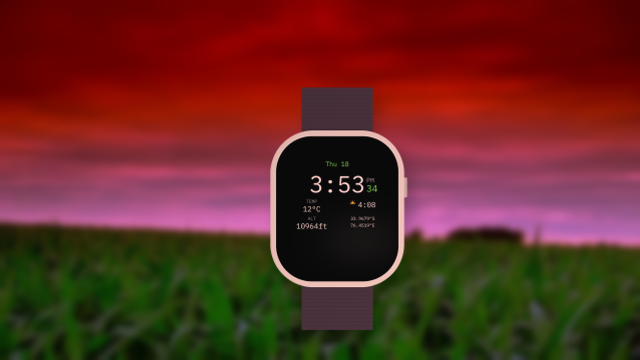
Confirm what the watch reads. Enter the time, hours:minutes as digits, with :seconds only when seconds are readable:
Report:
3:53:34
